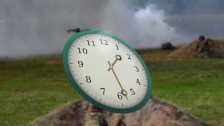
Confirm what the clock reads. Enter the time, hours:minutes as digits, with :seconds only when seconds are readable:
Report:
1:28
